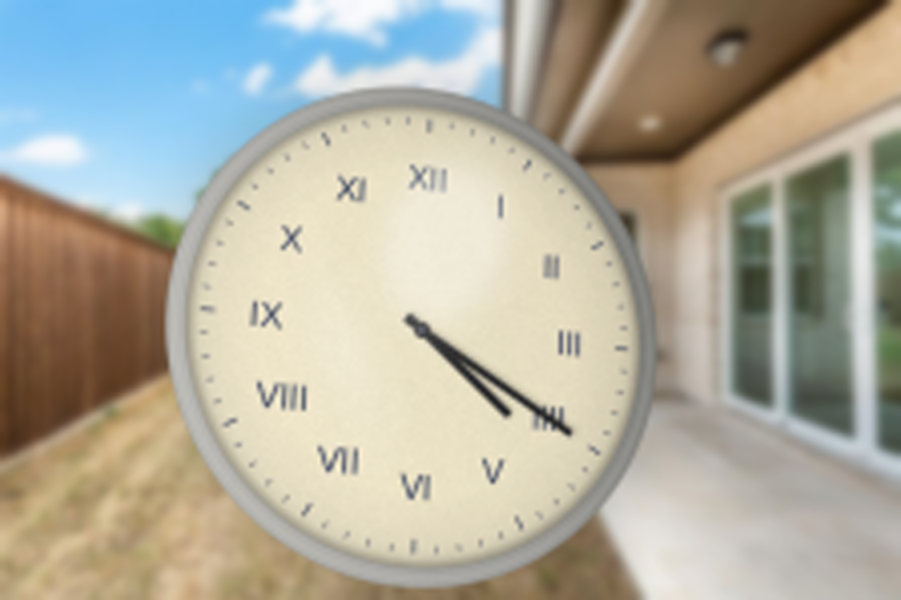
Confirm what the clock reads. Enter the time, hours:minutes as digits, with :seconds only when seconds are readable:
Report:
4:20
